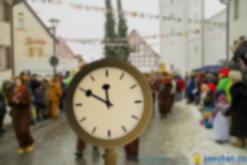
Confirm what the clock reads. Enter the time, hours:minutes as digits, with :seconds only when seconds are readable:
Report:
11:50
